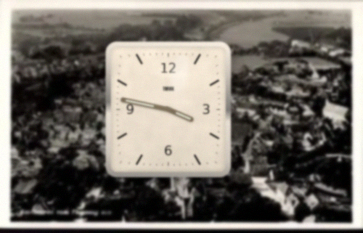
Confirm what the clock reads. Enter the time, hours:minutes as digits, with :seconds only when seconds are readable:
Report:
3:47
